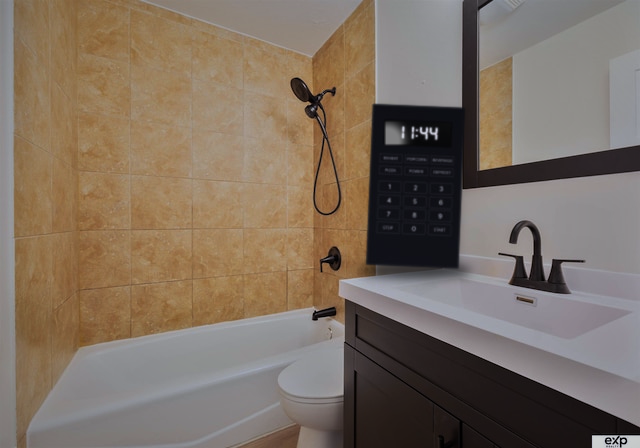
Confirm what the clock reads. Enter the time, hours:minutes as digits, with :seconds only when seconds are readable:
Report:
11:44
